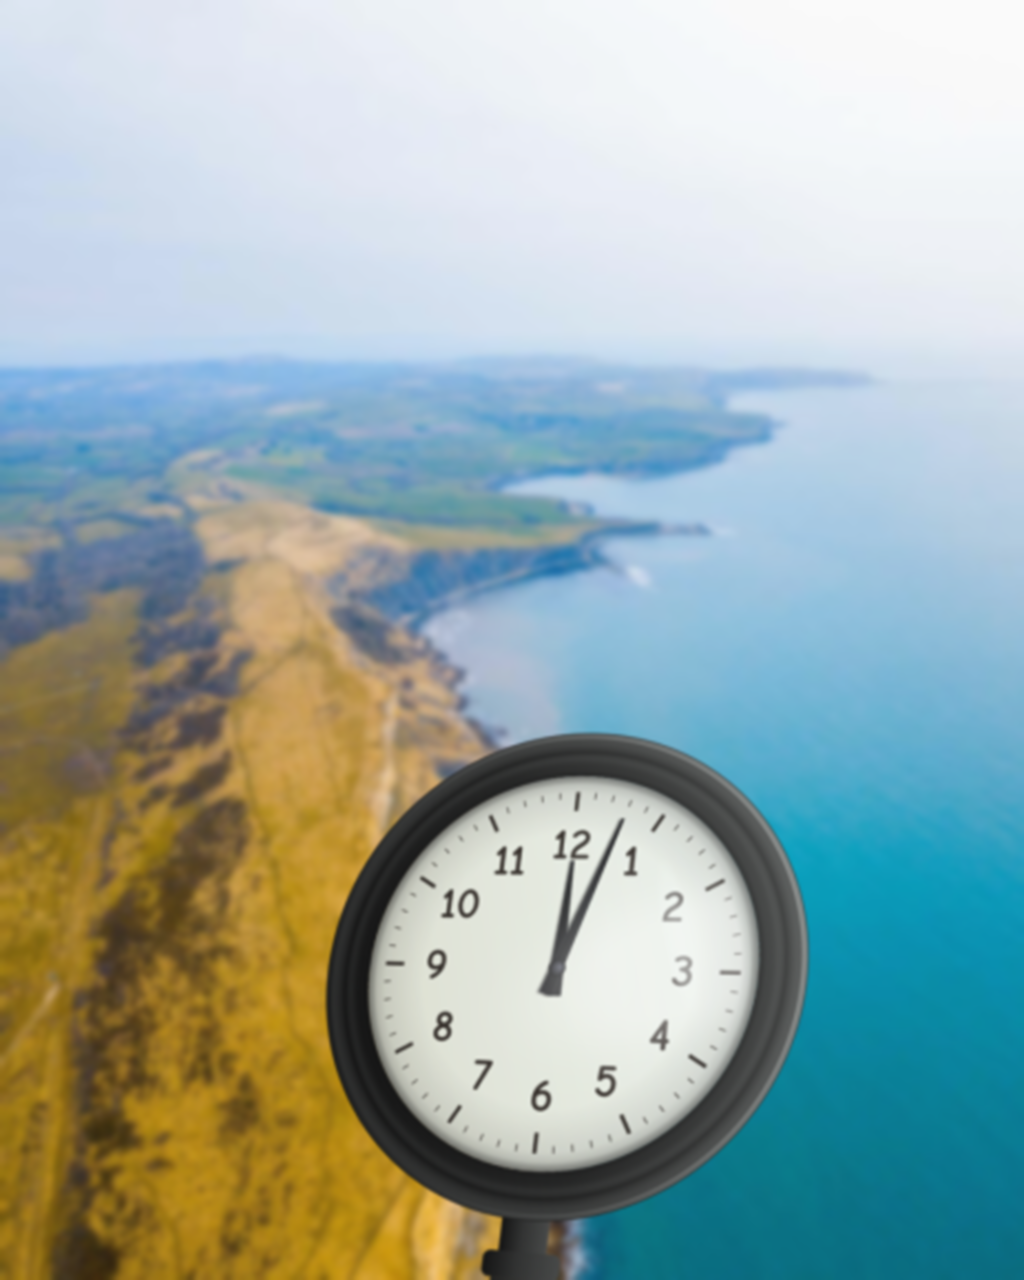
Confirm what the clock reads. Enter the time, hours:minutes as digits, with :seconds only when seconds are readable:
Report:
12:03
